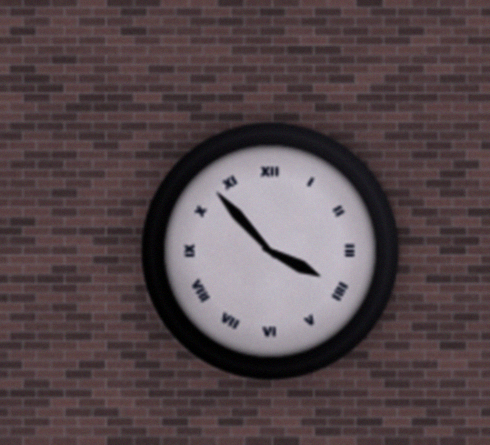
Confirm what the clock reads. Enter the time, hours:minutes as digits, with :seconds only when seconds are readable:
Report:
3:53
